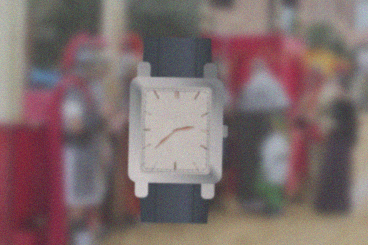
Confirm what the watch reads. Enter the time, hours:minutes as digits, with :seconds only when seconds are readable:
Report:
2:38
